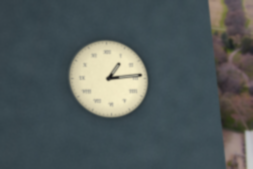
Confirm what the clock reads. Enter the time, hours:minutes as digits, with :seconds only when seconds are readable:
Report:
1:14
